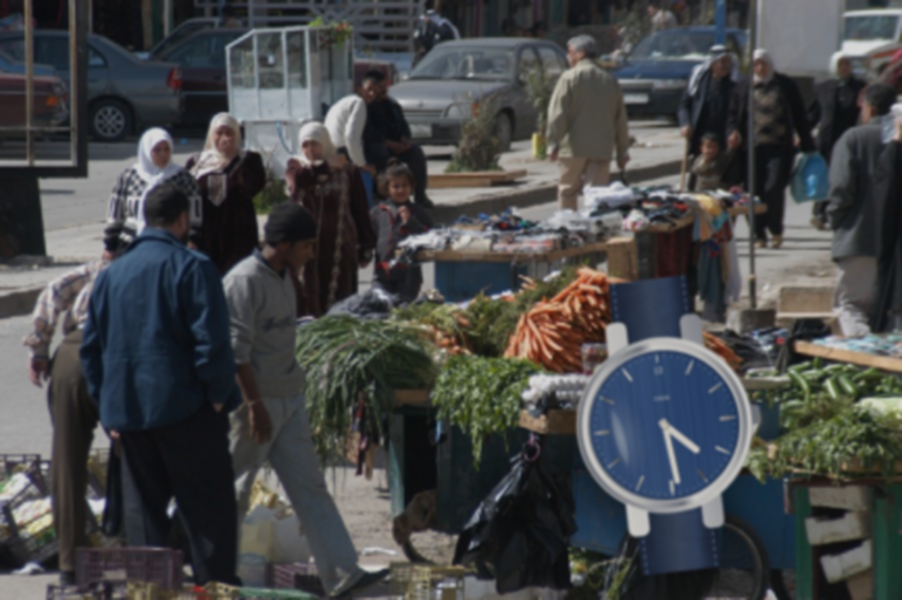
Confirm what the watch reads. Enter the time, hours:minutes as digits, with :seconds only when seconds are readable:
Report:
4:29
